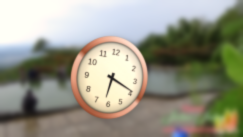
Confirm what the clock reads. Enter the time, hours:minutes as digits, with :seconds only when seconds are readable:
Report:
6:19
